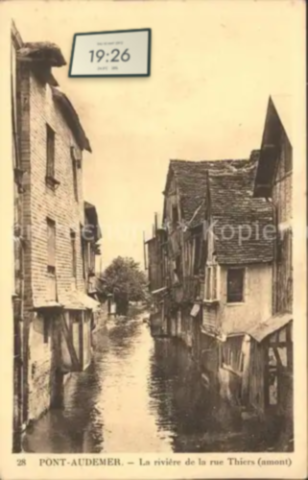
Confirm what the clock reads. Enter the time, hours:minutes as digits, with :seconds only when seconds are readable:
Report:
19:26
